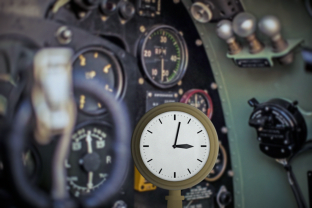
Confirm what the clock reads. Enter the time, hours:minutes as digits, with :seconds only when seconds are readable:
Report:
3:02
